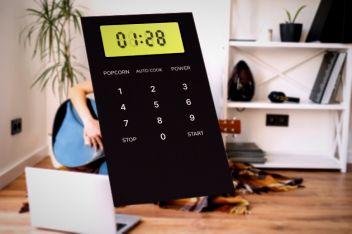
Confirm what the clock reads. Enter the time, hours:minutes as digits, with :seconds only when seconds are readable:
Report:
1:28
